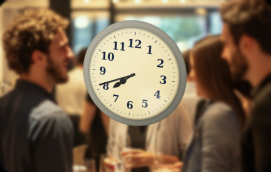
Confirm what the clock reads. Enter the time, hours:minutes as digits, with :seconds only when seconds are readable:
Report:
7:41
